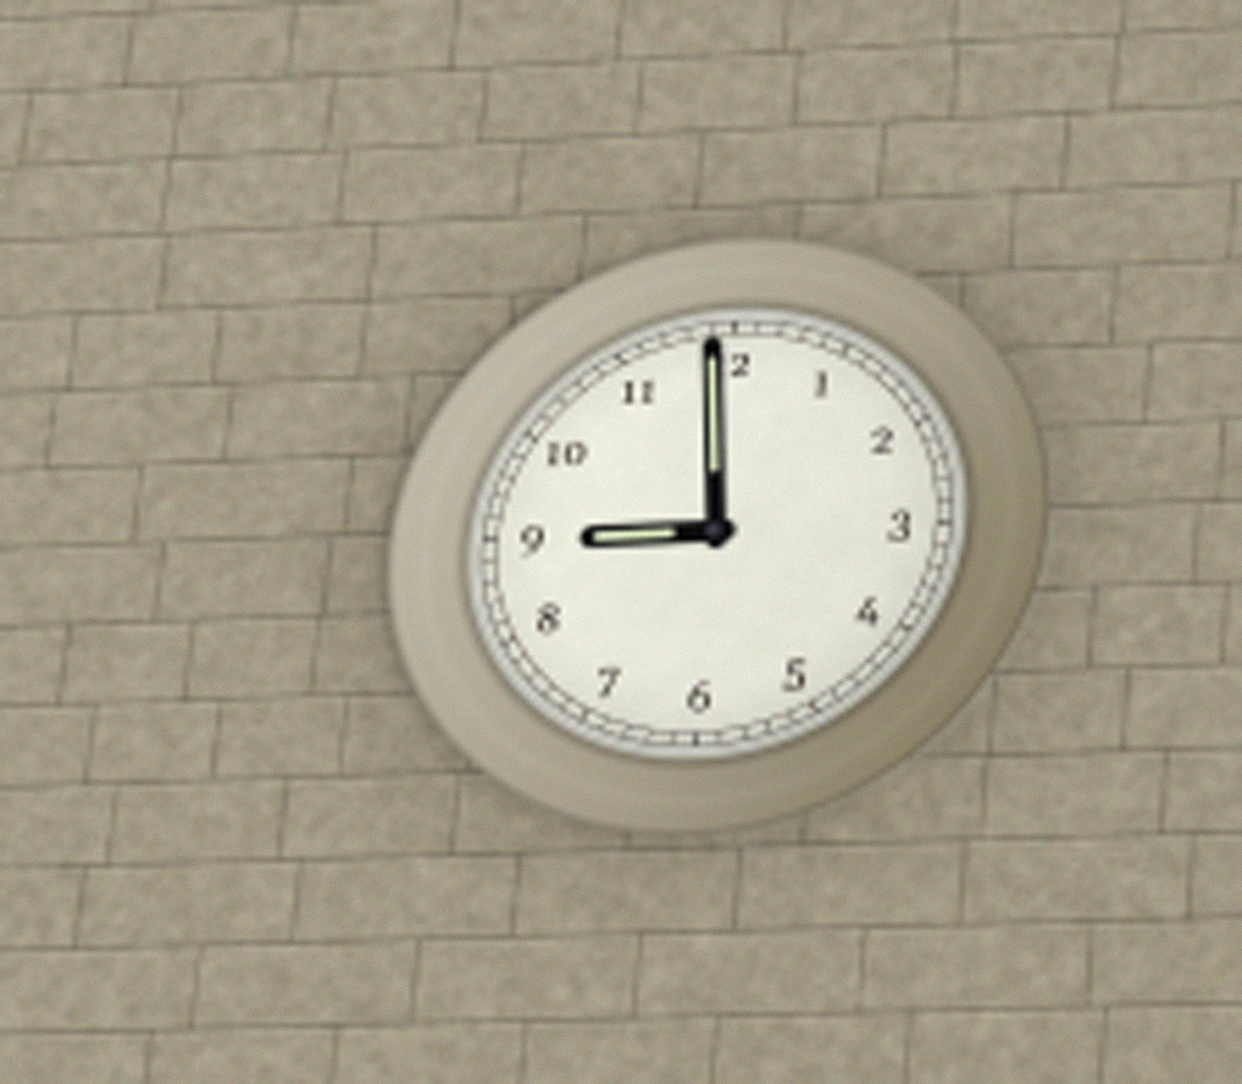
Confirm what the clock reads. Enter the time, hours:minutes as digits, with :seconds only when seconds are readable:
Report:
8:59
